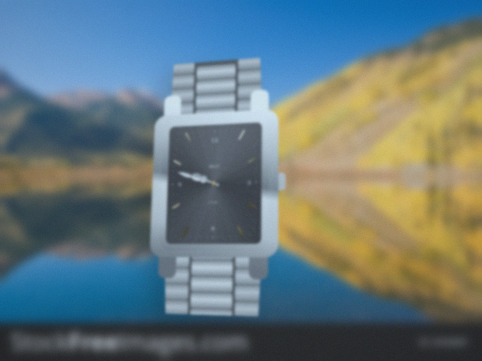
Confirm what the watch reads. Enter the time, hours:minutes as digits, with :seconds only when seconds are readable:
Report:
9:48
